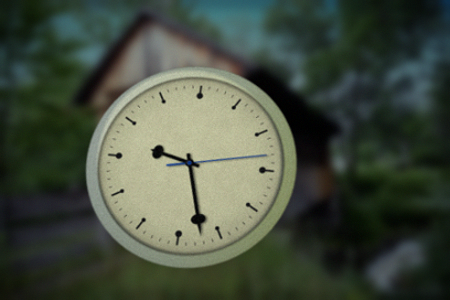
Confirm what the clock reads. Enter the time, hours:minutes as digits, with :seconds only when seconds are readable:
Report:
9:27:13
